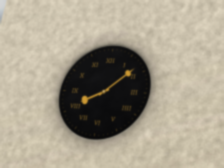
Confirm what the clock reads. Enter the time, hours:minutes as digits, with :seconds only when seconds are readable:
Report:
8:08
